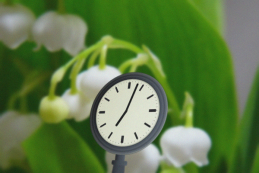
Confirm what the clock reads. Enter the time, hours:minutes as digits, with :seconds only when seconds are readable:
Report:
7:03
